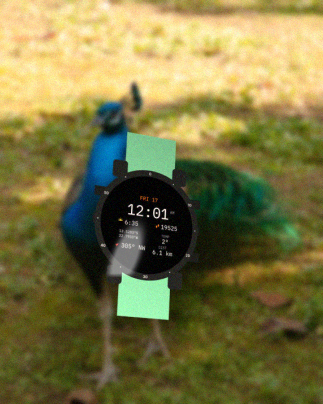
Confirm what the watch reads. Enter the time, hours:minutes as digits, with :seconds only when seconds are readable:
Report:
12:01
